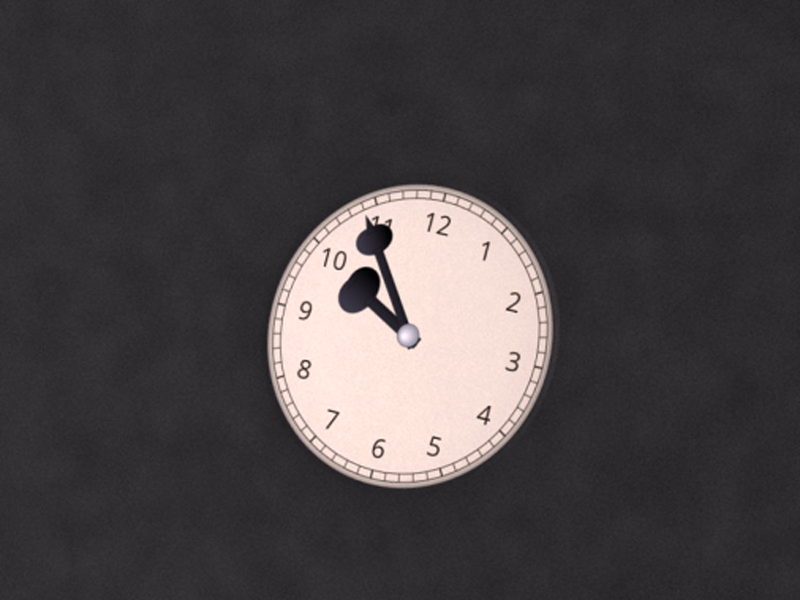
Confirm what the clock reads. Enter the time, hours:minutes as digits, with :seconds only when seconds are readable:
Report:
9:54
